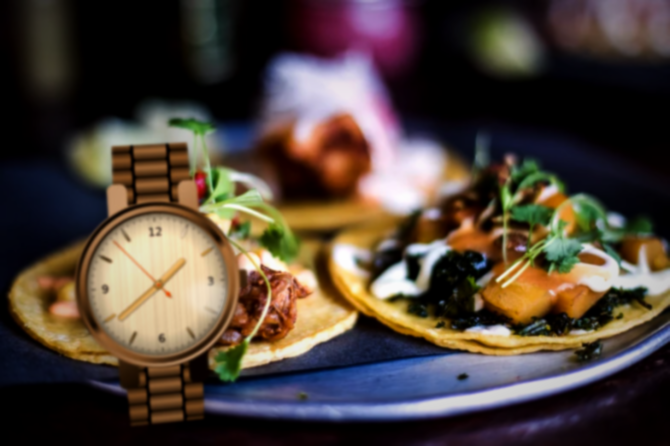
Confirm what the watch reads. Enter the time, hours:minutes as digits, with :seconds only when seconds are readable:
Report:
1:38:53
